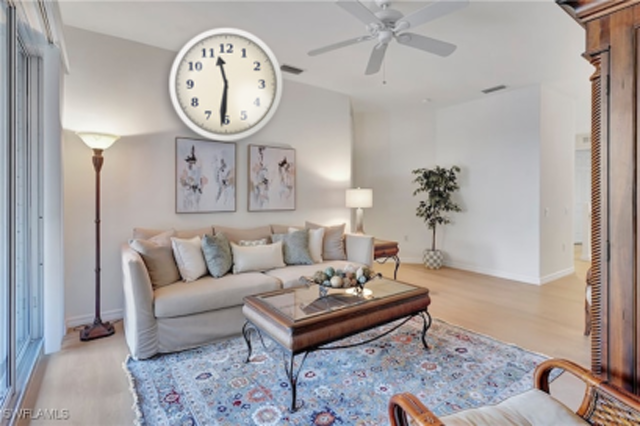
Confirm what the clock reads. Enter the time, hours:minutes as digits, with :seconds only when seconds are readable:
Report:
11:31
